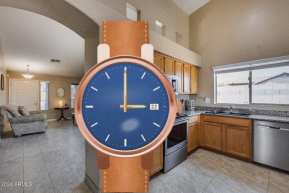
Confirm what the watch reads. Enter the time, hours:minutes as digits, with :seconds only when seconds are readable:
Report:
3:00
